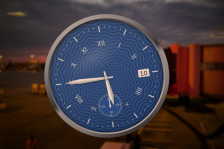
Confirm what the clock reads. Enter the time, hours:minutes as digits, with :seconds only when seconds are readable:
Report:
5:45
